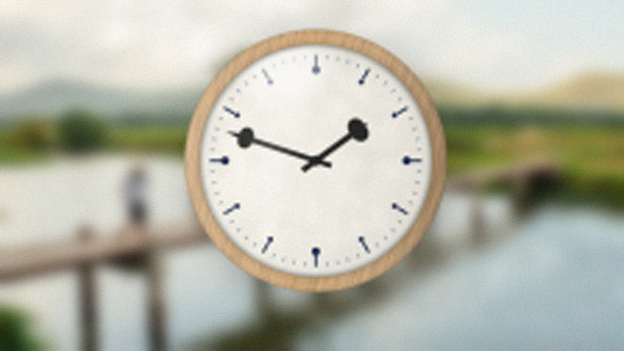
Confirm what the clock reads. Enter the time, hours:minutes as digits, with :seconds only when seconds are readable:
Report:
1:48
